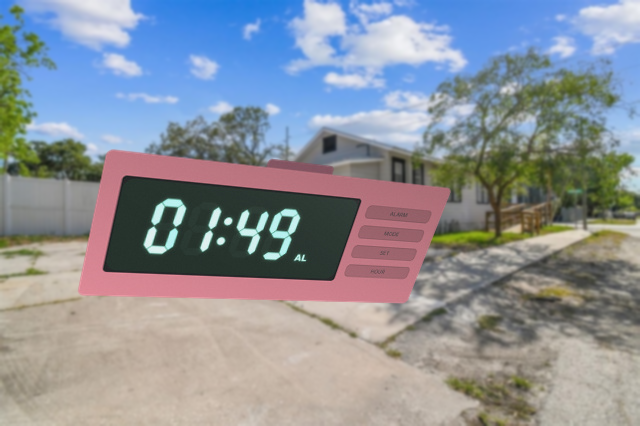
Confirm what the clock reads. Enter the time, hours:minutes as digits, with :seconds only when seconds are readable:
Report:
1:49
